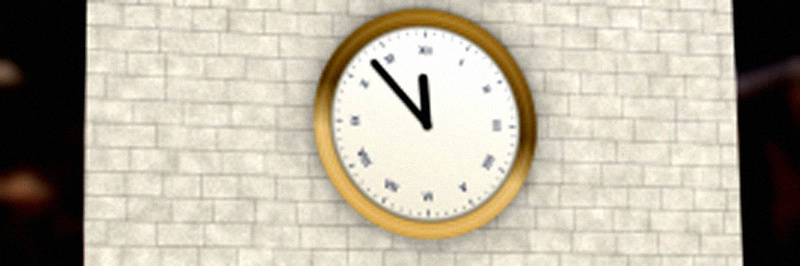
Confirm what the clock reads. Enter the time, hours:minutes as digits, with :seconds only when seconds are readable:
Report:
11:53
